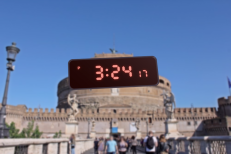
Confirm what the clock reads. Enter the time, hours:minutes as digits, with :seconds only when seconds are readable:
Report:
3:24:17
